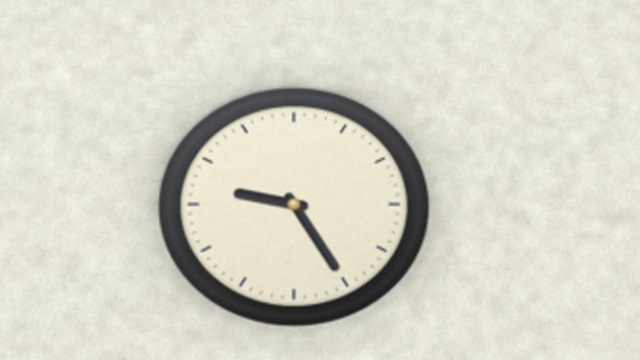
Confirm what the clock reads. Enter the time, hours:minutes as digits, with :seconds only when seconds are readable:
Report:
9:25
